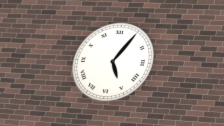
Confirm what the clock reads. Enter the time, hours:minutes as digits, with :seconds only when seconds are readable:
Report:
5:05
